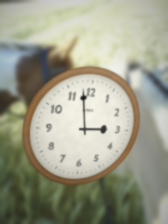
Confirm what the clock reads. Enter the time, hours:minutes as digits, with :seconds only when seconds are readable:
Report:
2:58
